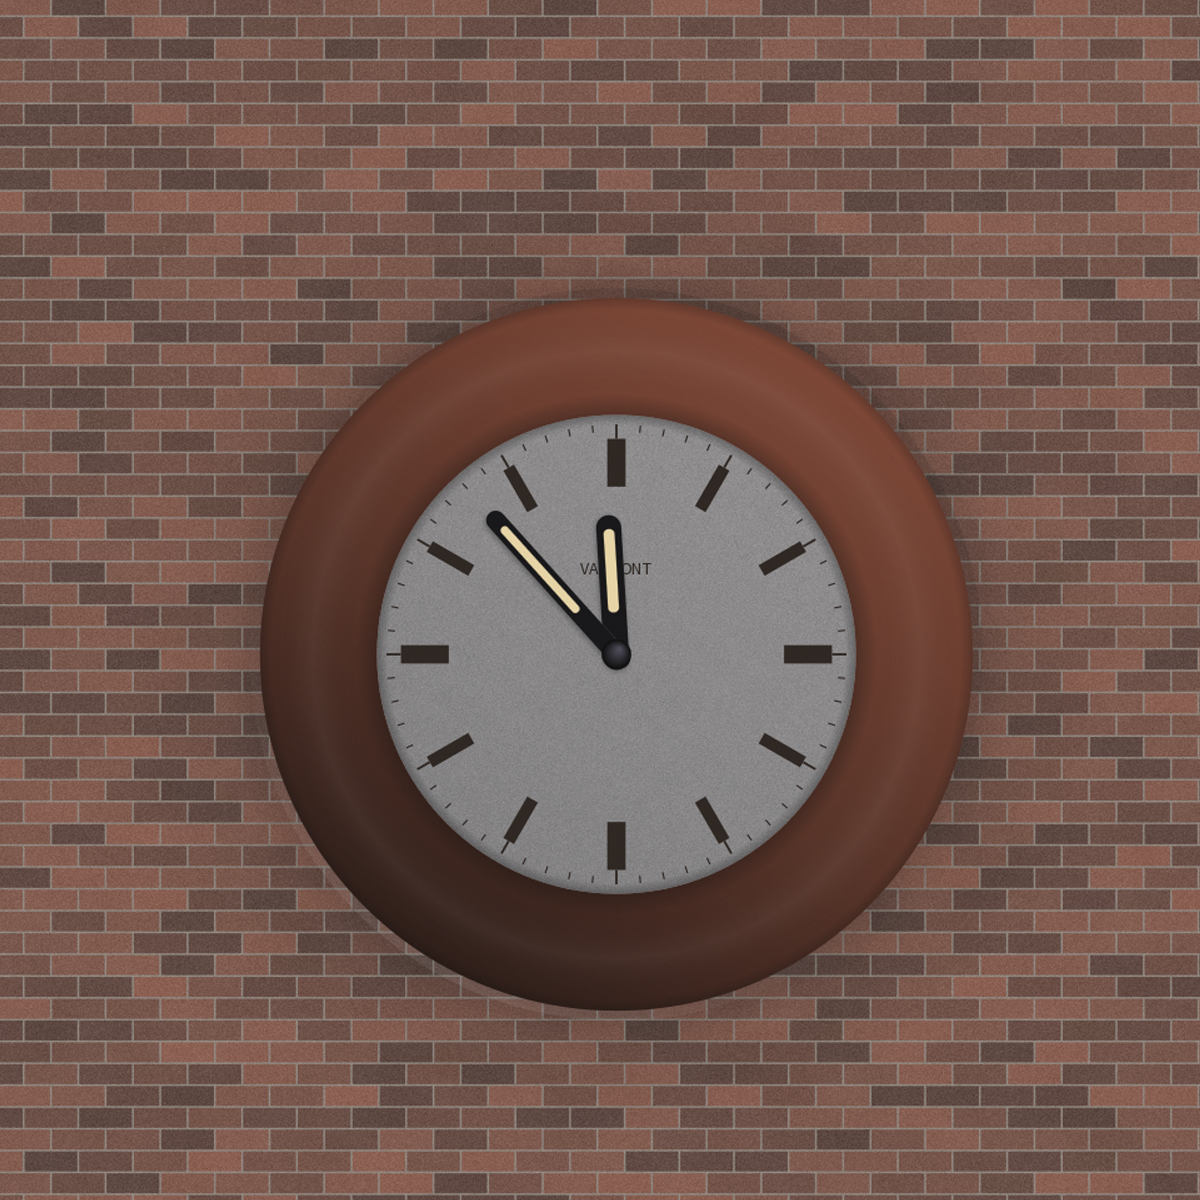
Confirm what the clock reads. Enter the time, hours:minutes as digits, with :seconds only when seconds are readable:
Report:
11:53
